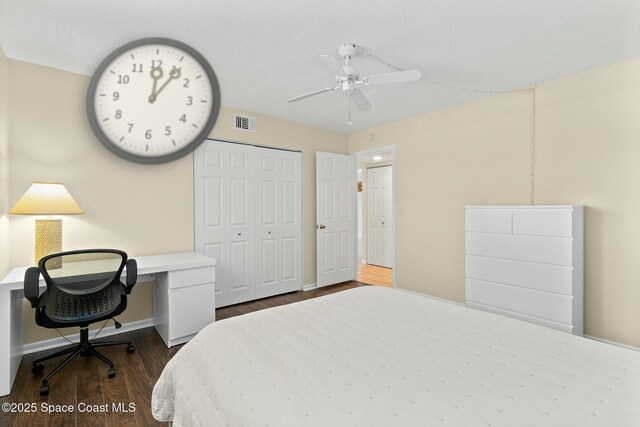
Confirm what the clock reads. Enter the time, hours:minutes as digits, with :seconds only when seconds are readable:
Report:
12:06
